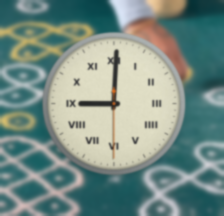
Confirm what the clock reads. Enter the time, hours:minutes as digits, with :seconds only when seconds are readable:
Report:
9:00:30
